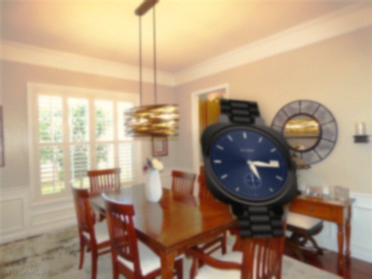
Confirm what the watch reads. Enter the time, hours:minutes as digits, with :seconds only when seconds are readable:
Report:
5:16
